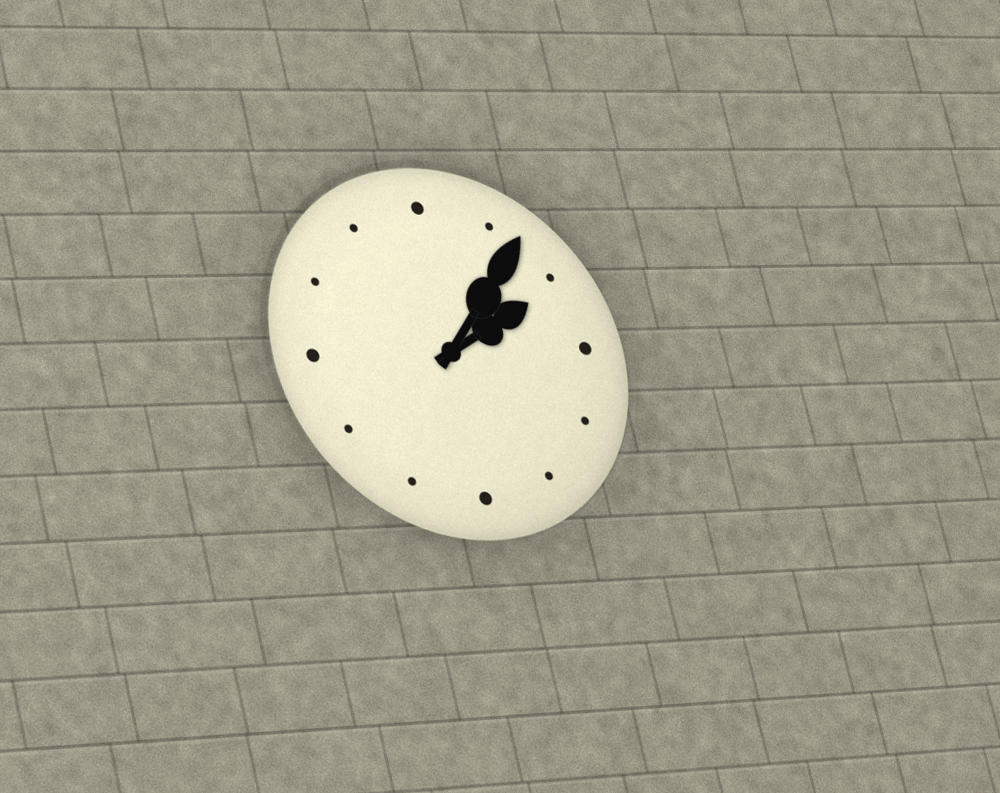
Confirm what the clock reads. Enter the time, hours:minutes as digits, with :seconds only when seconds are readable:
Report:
2:07
